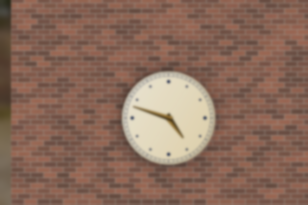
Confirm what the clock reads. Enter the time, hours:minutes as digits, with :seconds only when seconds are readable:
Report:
4:48
